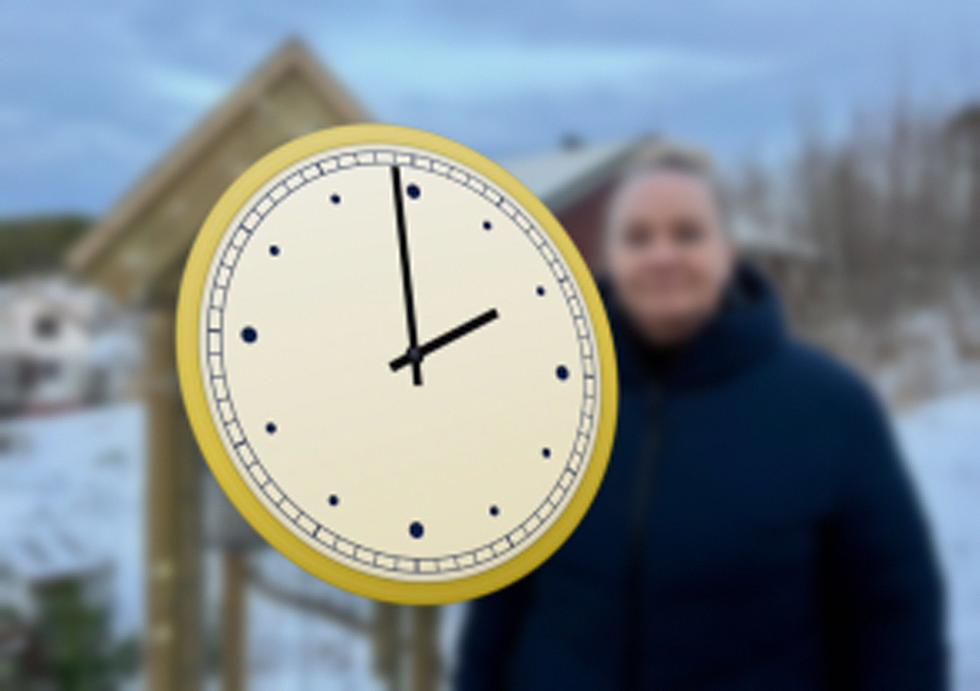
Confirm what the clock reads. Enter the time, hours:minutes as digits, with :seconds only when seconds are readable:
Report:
1:59
